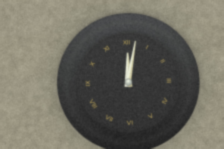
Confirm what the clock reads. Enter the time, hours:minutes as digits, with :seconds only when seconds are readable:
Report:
12:02
